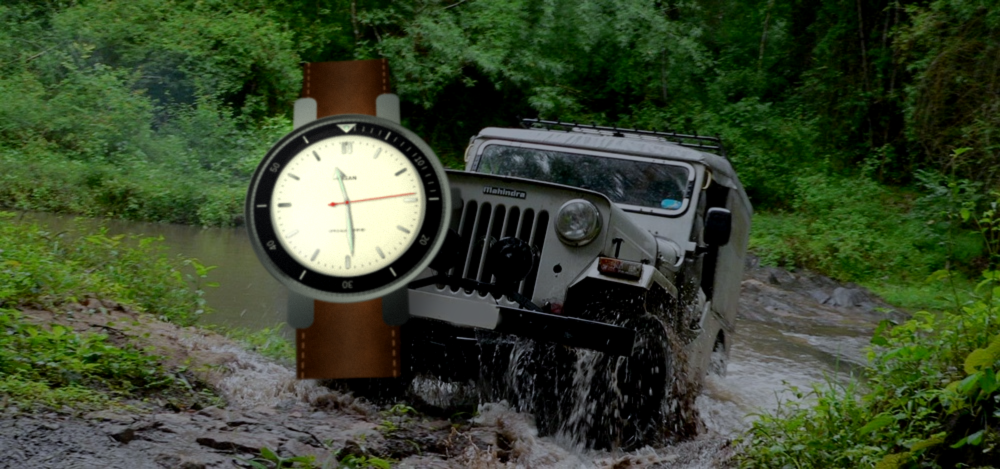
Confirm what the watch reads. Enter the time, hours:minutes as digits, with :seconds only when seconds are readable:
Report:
11:29:14
